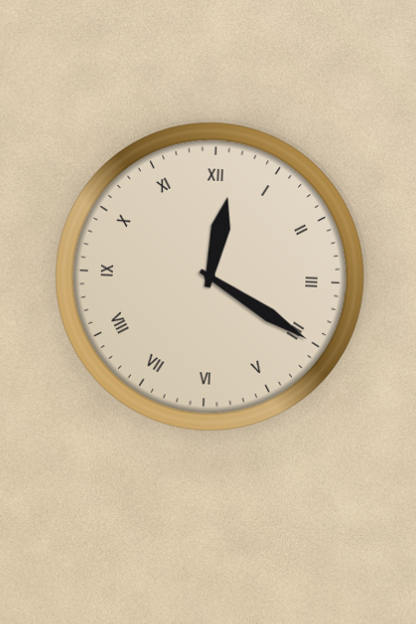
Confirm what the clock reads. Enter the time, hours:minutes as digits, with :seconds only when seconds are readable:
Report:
12:20
